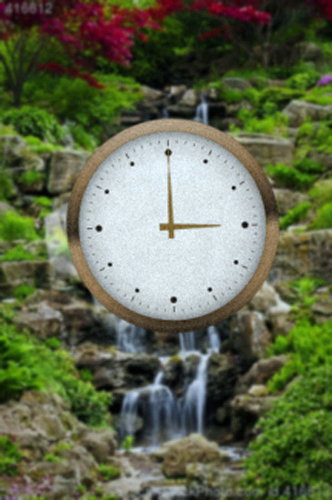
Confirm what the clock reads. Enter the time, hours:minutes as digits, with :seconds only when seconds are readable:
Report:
3:00
